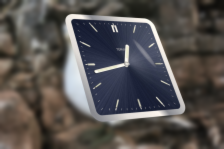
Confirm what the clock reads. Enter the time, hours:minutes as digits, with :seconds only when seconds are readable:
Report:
12:43
